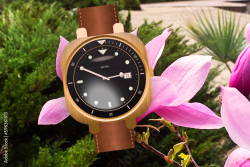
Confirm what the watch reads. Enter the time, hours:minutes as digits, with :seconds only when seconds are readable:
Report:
2:50
